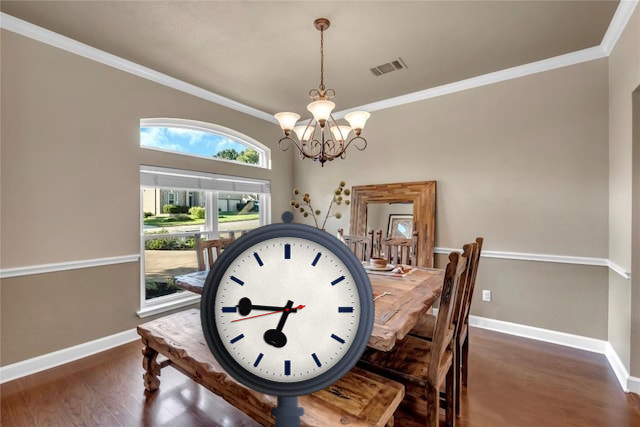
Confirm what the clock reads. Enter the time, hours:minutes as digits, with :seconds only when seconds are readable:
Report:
6:45:43
